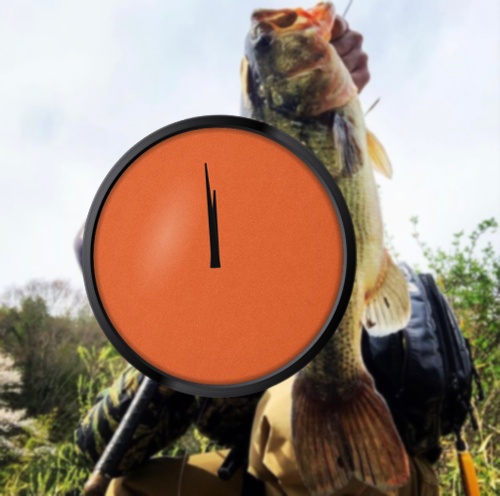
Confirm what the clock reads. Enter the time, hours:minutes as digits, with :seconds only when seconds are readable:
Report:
11:59
